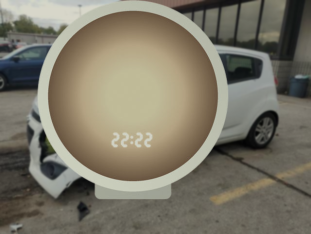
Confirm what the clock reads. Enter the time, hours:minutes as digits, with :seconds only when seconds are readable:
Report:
22:22
